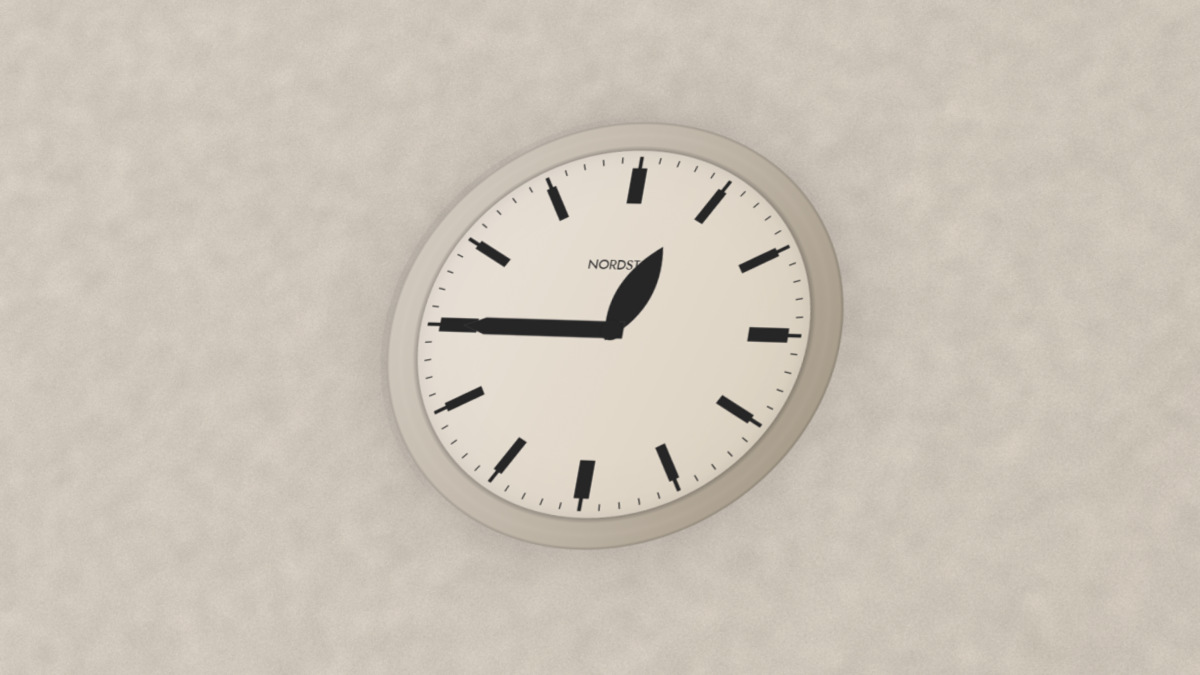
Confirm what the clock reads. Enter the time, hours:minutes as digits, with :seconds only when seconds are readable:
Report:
12:45
